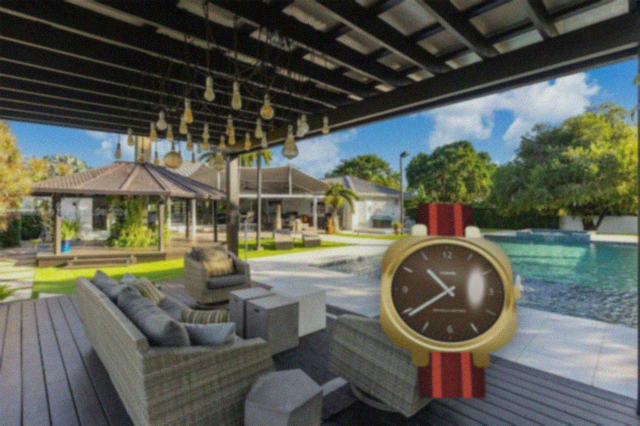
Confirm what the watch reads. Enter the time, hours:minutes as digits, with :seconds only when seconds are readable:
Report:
10:39
